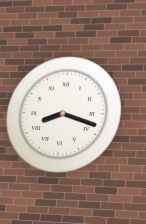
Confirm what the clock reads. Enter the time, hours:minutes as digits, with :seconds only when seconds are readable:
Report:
8:18
